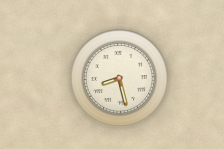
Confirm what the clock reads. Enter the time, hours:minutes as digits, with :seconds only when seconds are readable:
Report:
8:28
